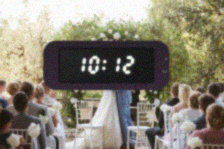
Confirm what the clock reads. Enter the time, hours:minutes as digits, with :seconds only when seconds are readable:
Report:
10:12
